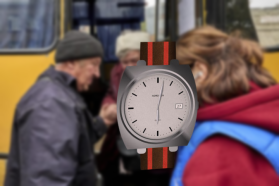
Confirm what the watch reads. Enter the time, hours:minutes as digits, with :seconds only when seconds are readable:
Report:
6:02
